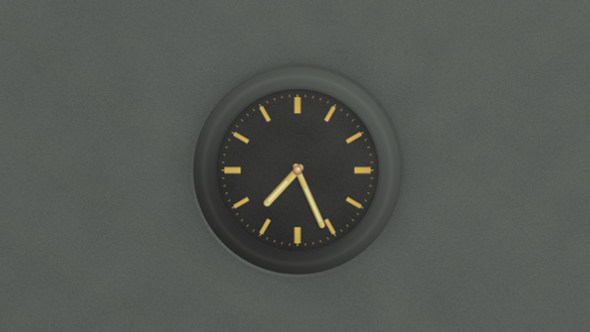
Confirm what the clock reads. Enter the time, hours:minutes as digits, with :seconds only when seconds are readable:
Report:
7:26
